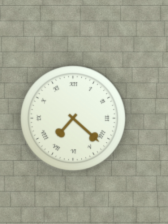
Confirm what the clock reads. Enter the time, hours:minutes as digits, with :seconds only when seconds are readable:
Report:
7:22
